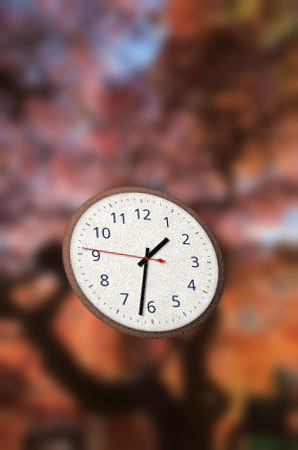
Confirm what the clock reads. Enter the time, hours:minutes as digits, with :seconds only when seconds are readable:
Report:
1:31:46
